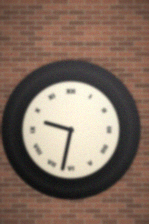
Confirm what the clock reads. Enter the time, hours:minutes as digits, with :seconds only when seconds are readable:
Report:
9:32
